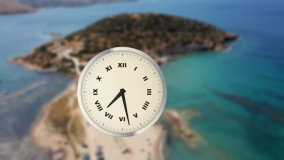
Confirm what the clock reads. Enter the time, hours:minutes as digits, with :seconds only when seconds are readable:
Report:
7:28
